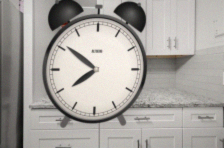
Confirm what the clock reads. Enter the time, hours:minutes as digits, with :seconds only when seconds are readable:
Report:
7:51
